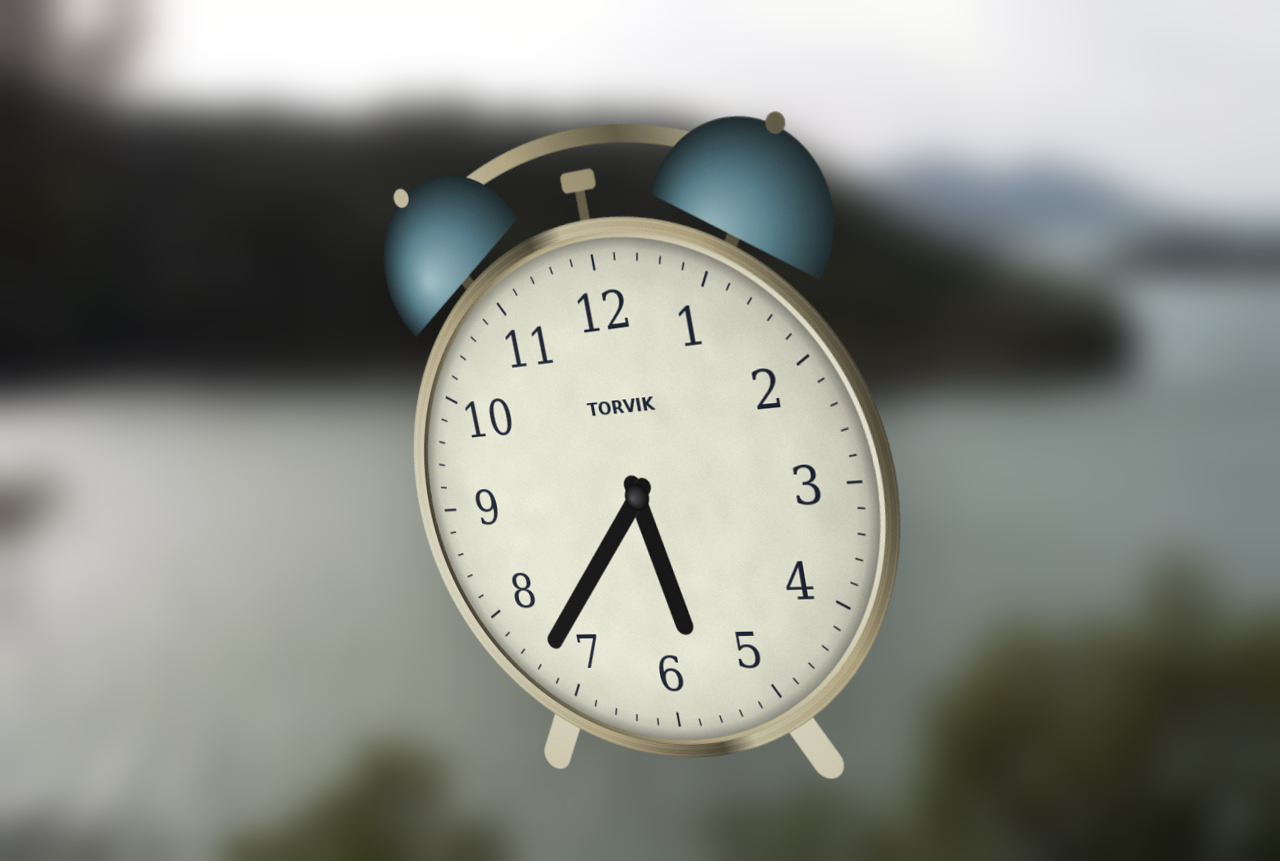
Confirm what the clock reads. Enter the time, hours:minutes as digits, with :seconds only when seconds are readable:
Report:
5:37
